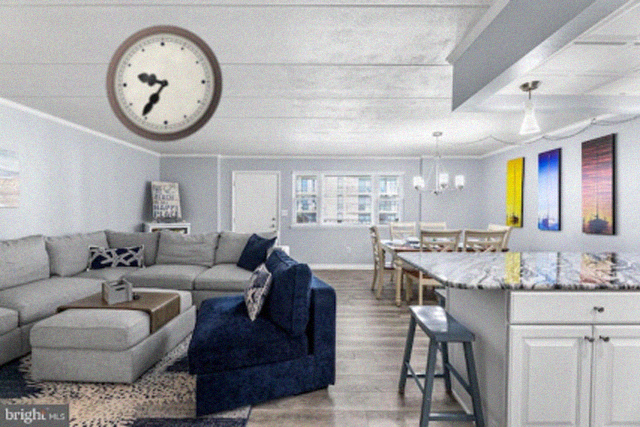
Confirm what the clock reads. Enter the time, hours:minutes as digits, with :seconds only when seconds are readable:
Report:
9:36
